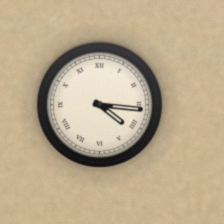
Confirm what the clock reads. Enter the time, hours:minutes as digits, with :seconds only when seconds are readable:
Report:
4:16
